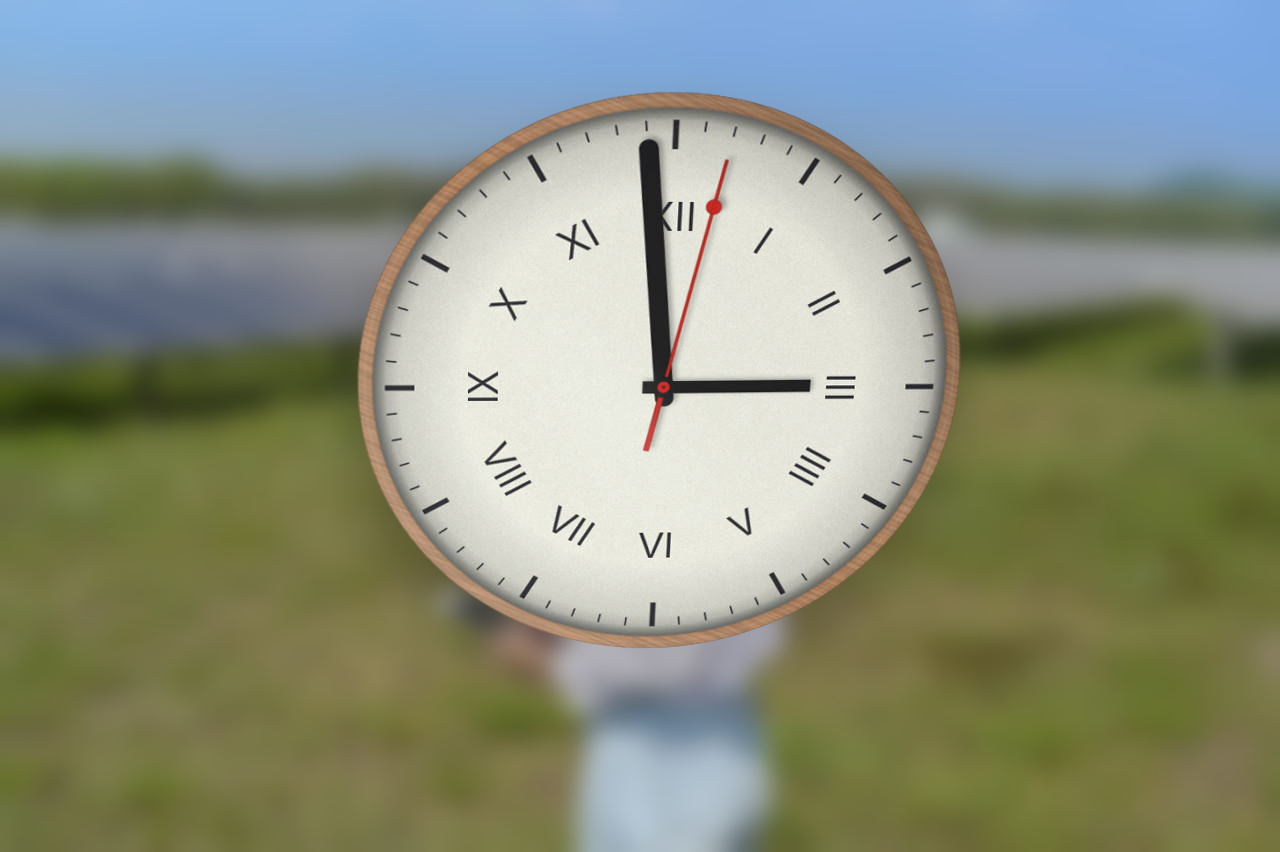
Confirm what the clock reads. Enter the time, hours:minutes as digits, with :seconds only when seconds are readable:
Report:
2:59:02
